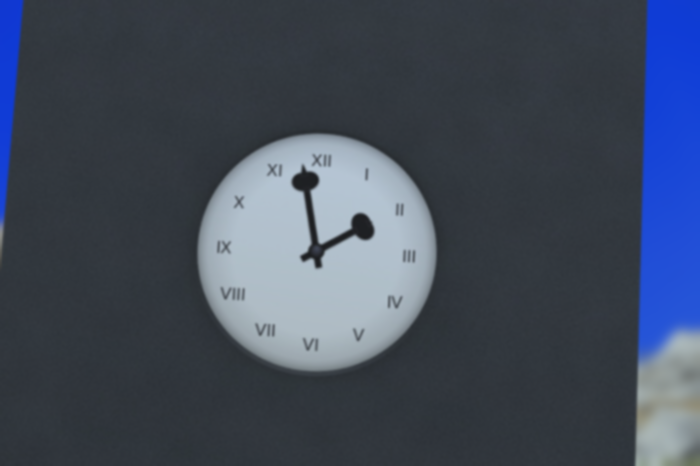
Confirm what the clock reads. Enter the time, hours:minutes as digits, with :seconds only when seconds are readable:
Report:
1:58
